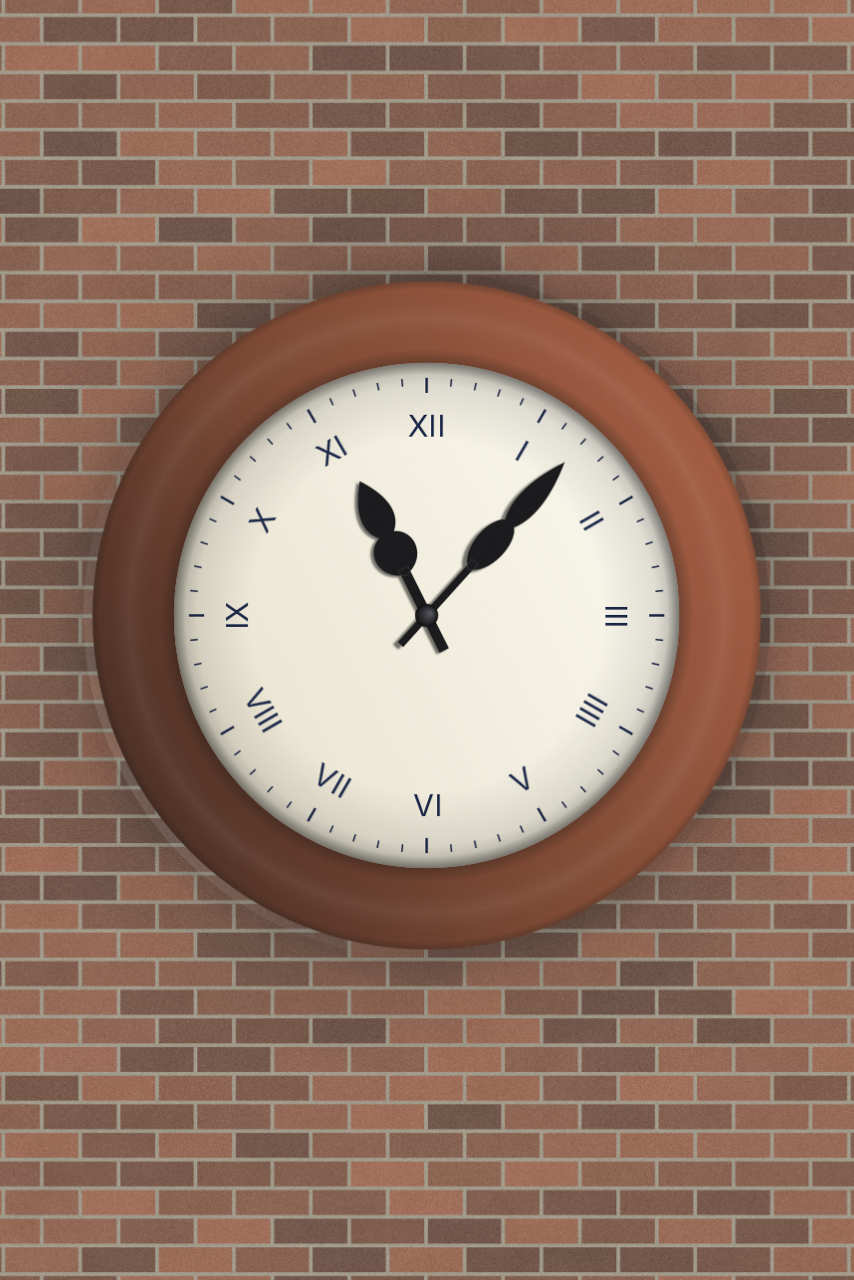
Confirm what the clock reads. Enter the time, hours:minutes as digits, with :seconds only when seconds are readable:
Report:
11:07
